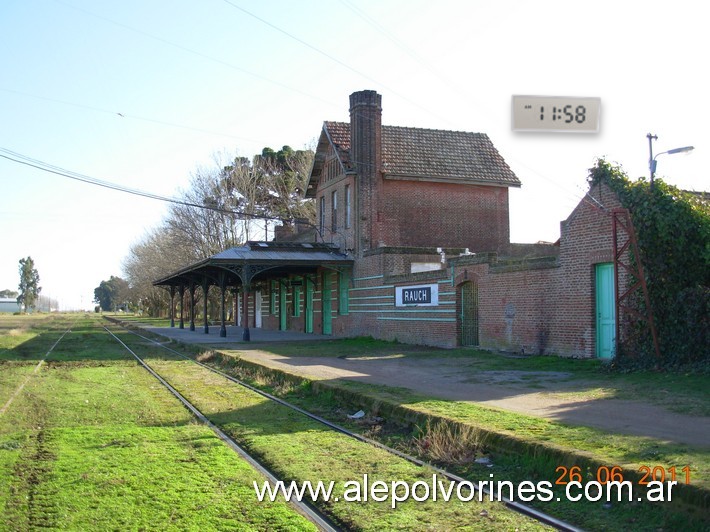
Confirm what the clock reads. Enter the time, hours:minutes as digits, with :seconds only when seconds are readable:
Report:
11:58
